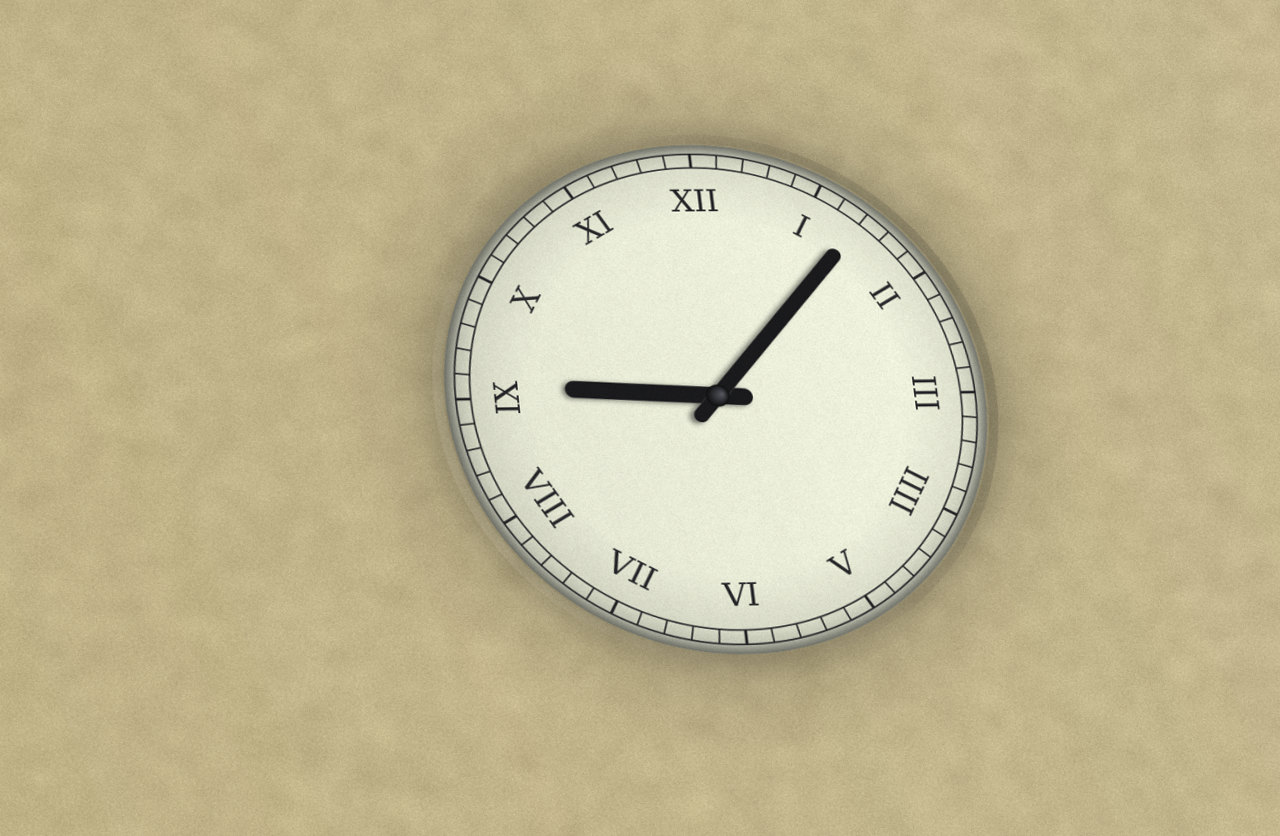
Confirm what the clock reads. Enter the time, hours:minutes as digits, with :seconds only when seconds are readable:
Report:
9:07
